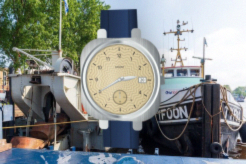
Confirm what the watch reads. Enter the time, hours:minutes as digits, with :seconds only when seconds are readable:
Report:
2:40
